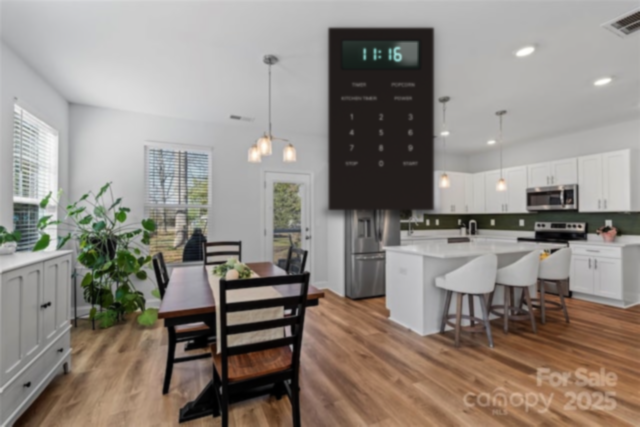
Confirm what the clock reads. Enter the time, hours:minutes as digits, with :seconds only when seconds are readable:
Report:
11:16
